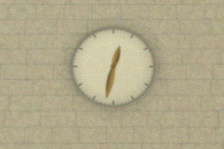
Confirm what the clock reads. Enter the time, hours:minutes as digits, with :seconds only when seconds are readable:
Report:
12:32
